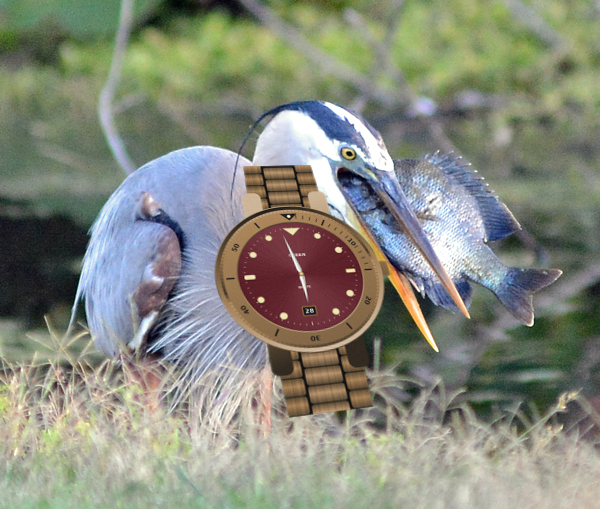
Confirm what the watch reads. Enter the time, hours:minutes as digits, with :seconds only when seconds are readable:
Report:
5:58
